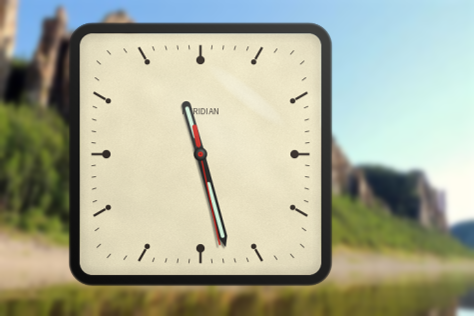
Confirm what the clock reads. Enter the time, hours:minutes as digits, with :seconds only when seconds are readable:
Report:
11:27:28
